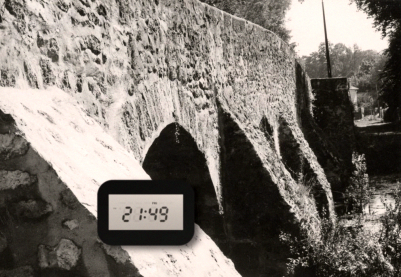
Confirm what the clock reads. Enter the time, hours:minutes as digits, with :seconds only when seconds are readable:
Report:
21:49
